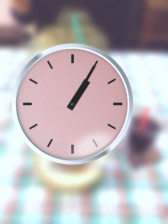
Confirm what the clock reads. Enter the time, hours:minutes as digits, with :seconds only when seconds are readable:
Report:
1:05
